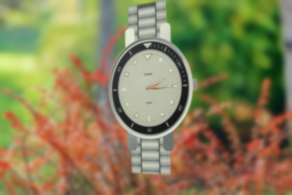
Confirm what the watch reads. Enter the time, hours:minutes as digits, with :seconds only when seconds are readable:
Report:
2:15
